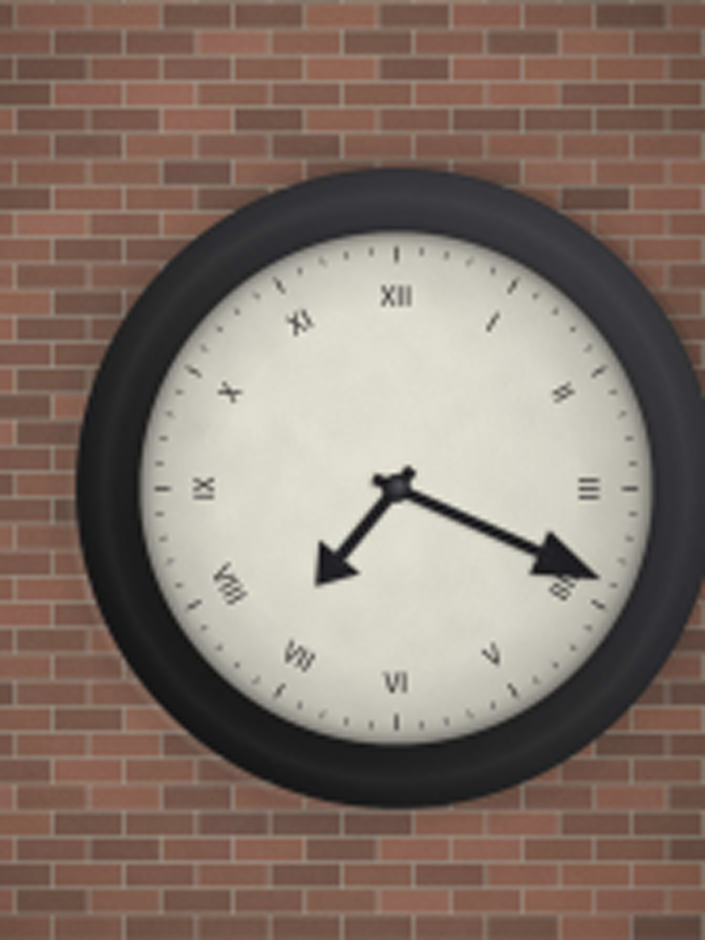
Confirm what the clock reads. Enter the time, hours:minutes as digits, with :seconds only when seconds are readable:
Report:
7:19
